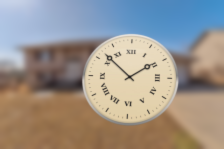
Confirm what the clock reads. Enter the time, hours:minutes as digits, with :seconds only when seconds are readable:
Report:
1:52
